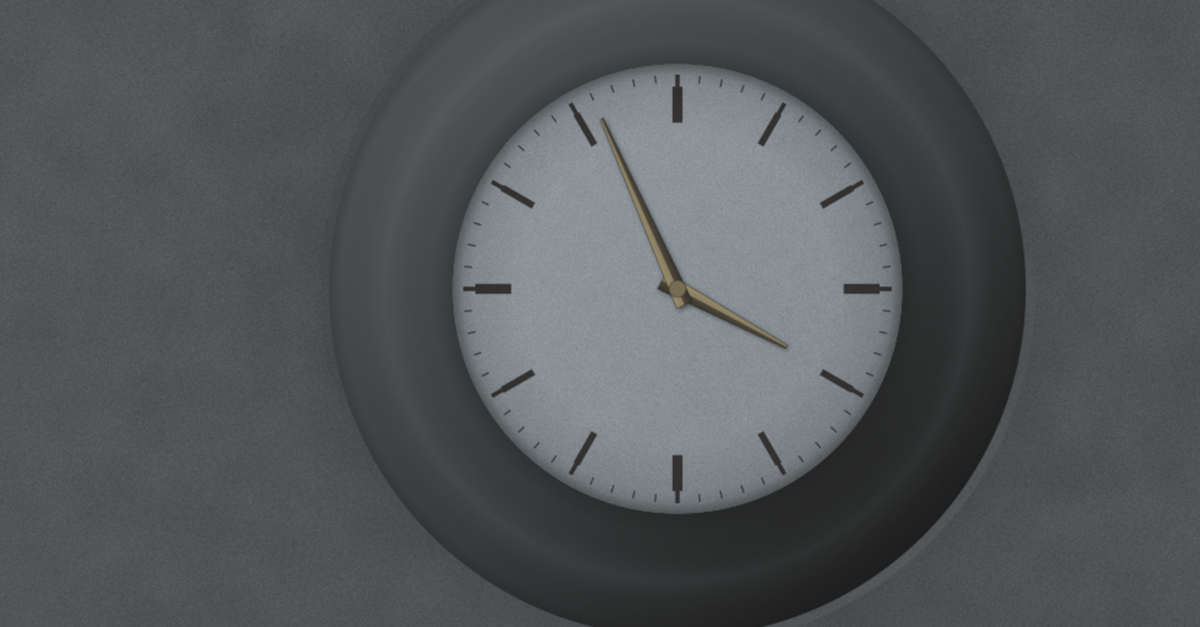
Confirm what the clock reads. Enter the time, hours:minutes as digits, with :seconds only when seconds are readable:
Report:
3:56
